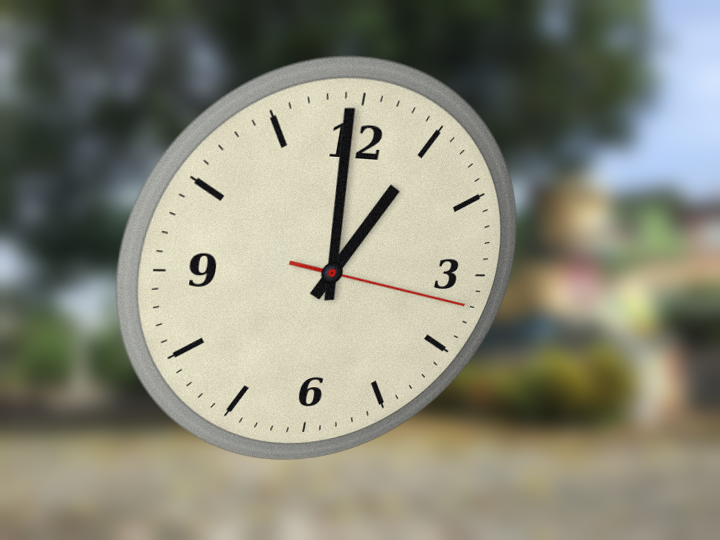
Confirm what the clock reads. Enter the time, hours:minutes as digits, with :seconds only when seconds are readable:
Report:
12:59:17
